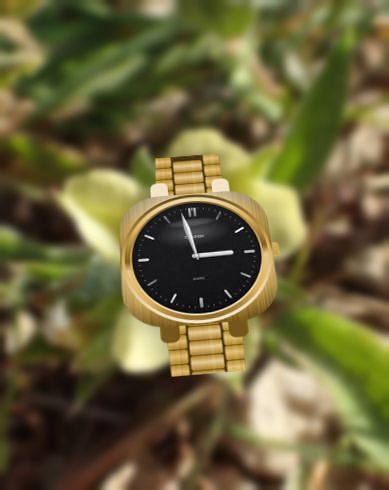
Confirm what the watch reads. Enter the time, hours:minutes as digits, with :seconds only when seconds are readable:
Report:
2:58
